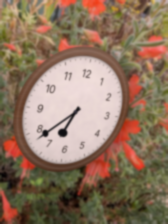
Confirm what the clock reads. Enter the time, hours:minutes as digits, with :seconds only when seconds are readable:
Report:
6:38
